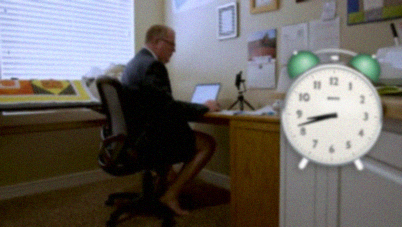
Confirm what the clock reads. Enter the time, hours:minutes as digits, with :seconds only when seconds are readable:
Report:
8:42
